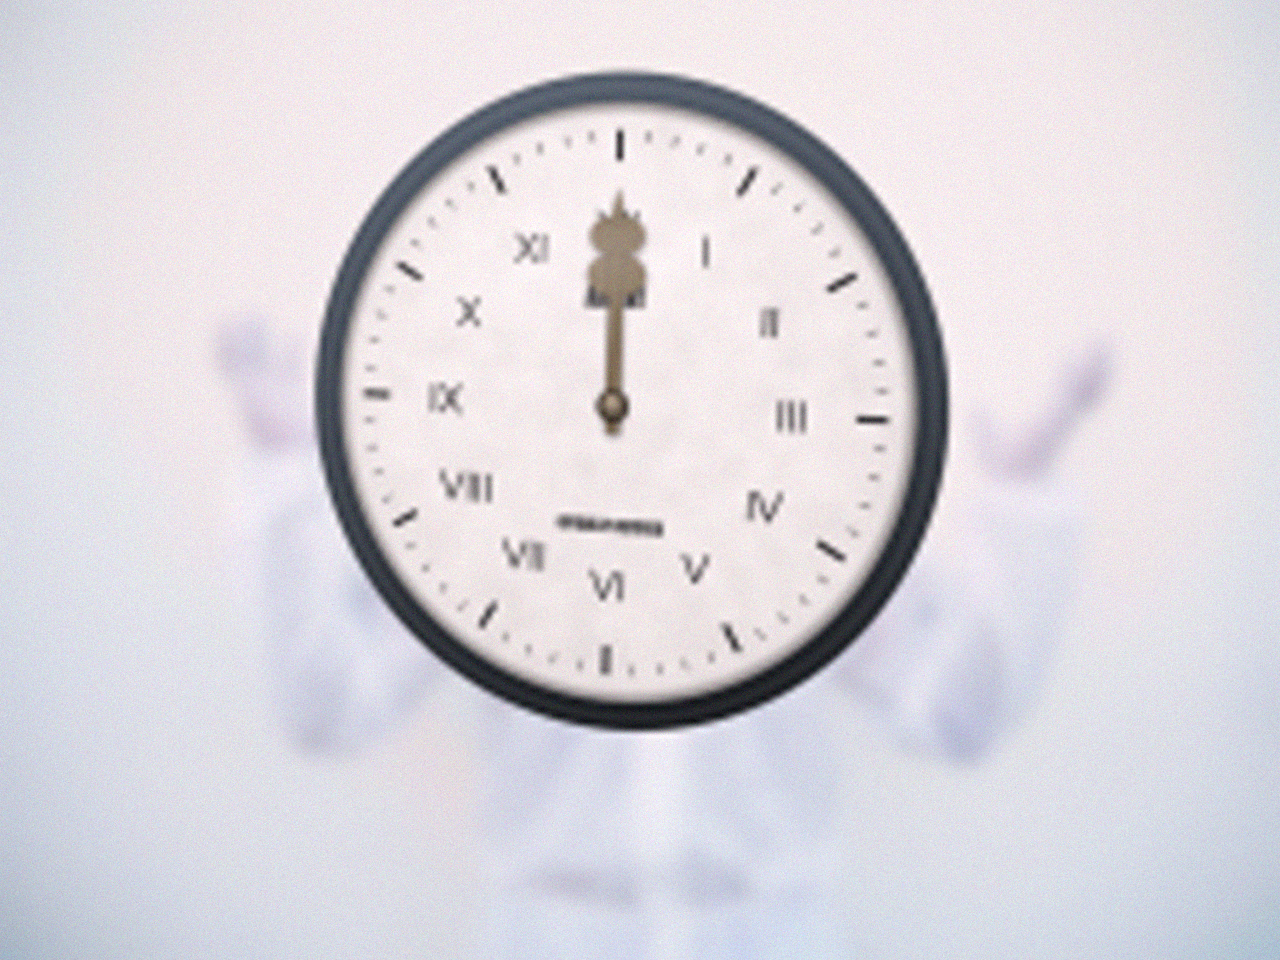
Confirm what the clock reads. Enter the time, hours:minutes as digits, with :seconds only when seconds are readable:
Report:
12:00
